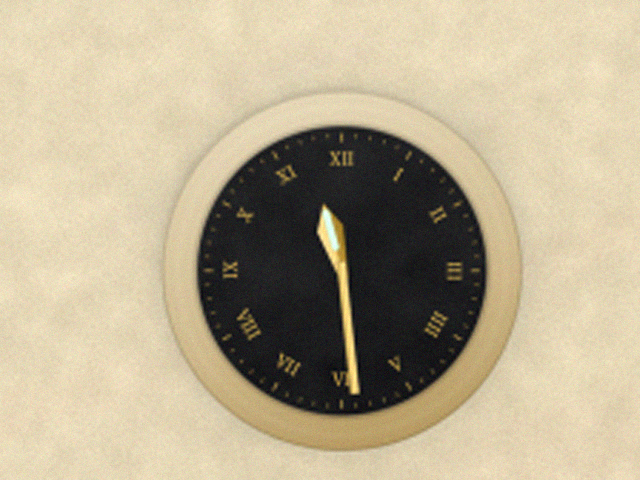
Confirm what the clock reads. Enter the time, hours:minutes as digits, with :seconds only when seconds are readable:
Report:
11:29
